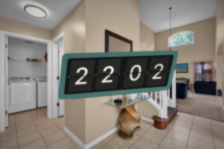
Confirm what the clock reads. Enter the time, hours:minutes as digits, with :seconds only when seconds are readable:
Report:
22:02
